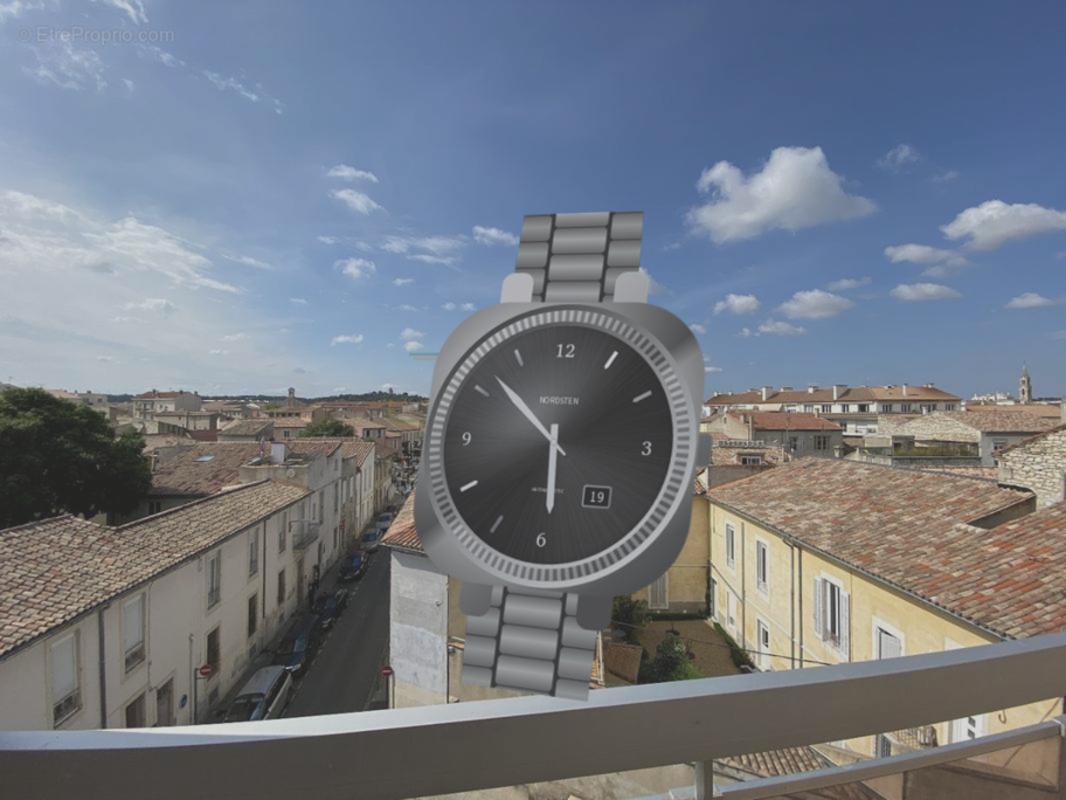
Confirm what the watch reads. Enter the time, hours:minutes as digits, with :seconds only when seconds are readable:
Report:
5:52
